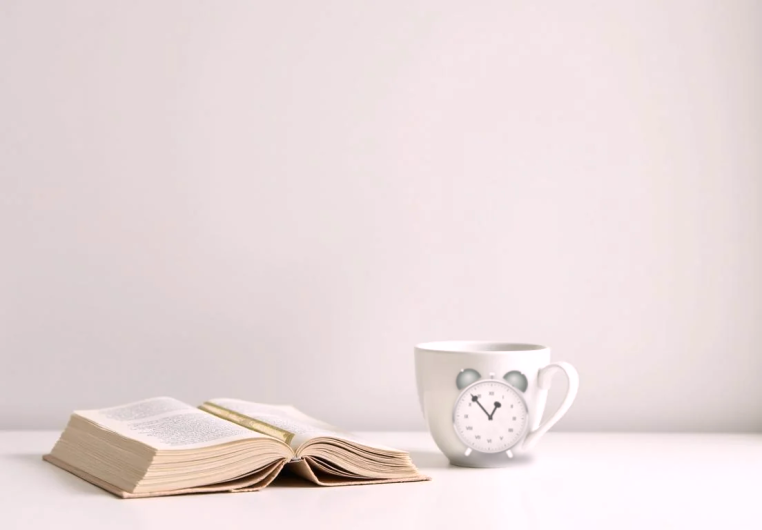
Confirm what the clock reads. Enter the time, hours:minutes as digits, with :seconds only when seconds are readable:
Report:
12:53
